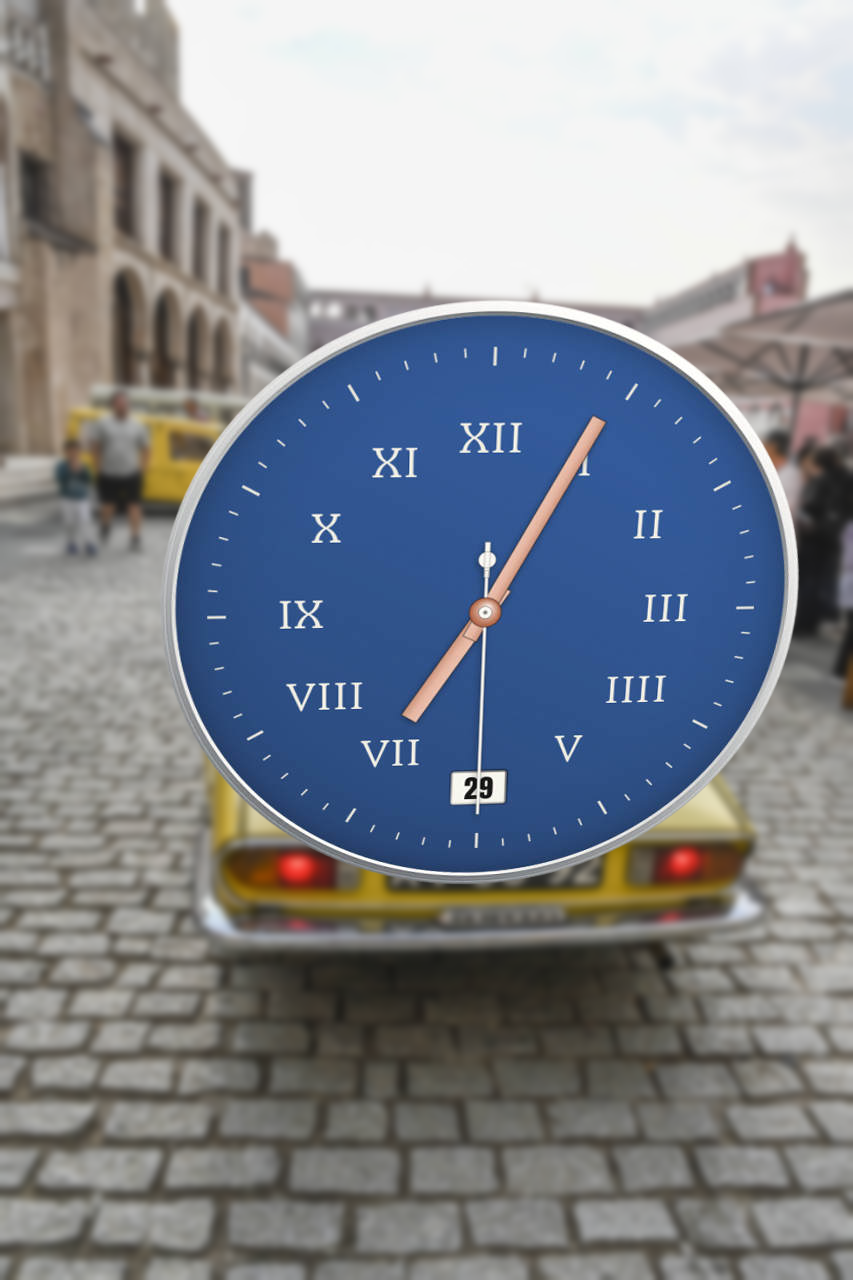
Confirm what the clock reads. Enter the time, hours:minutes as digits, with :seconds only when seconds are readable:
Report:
7:04:30
